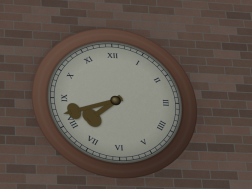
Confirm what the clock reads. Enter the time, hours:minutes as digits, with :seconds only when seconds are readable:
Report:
7:42
